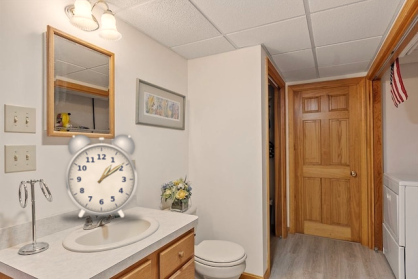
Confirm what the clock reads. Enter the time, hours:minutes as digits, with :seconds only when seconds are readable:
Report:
1:09
